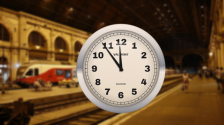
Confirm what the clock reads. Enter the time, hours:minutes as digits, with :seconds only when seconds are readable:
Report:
11:54
